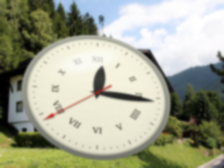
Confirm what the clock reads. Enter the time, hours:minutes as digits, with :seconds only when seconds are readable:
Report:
12:15:39
